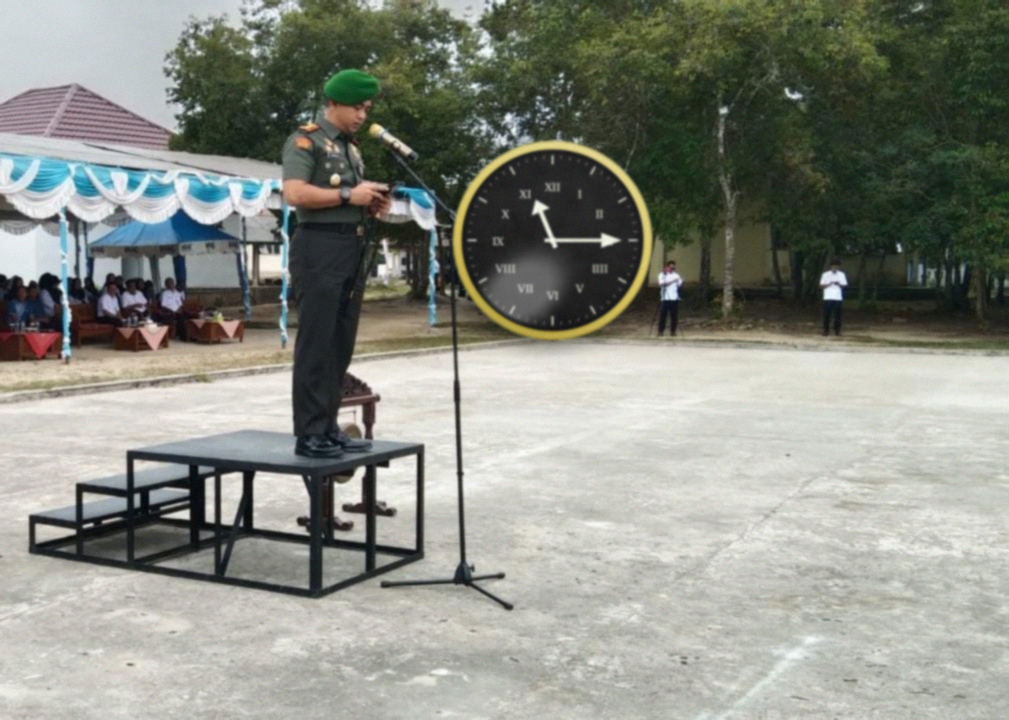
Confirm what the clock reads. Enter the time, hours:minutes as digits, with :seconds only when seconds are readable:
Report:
11:15
